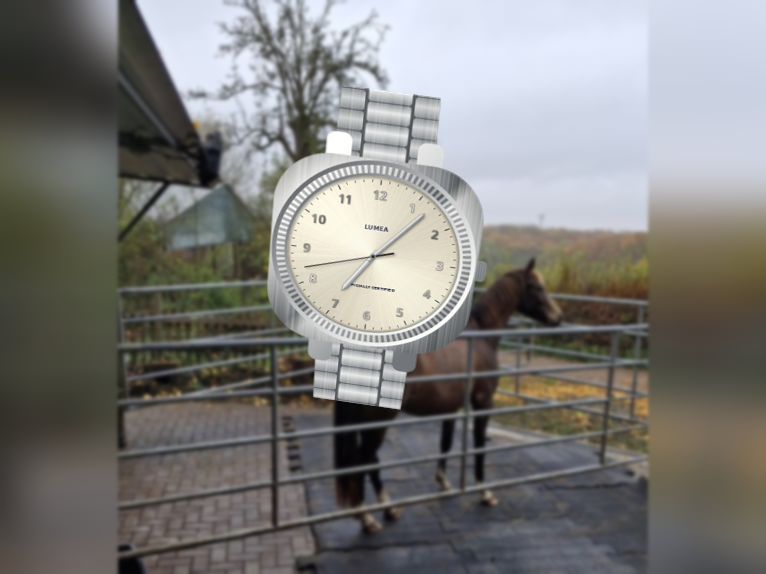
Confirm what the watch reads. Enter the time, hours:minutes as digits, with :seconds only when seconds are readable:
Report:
7:06:42
